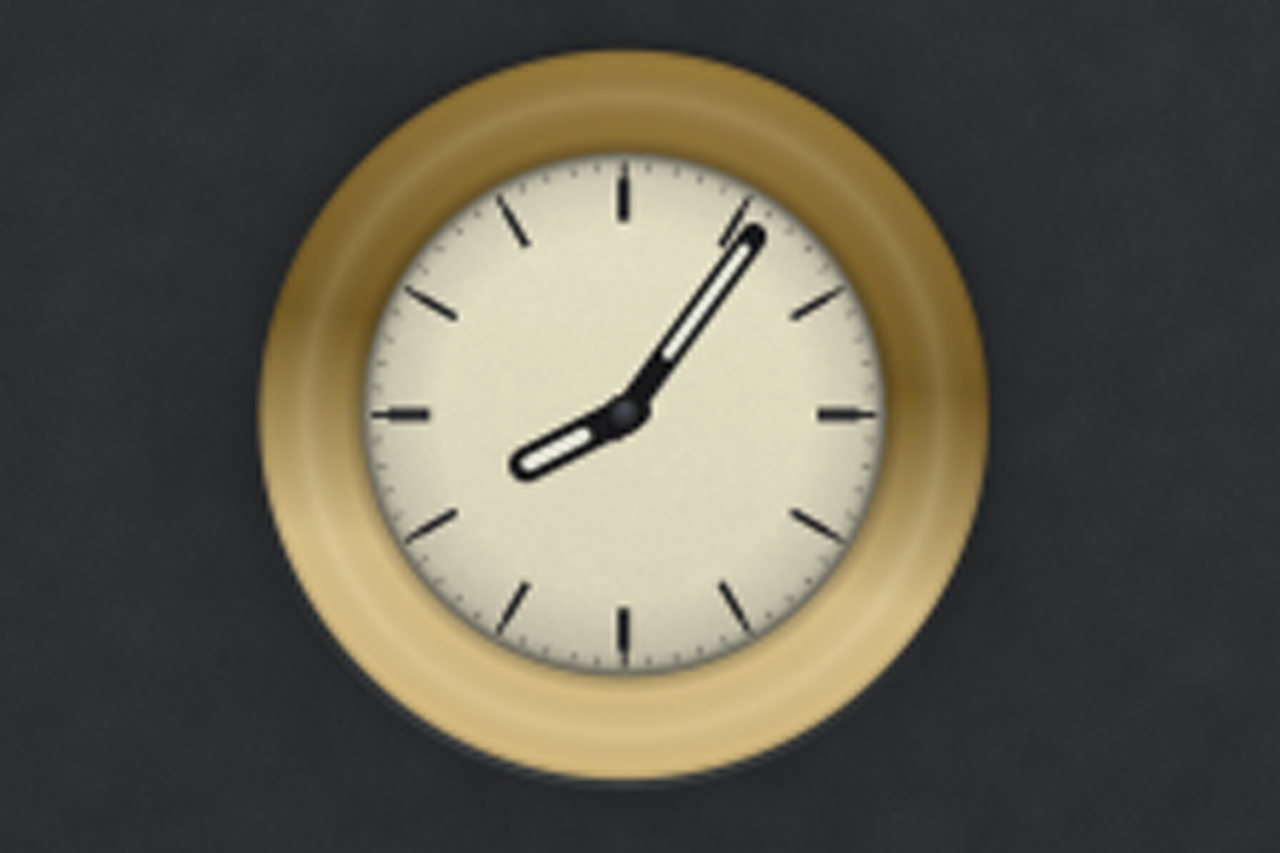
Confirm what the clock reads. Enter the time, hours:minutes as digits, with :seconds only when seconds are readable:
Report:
8:06
